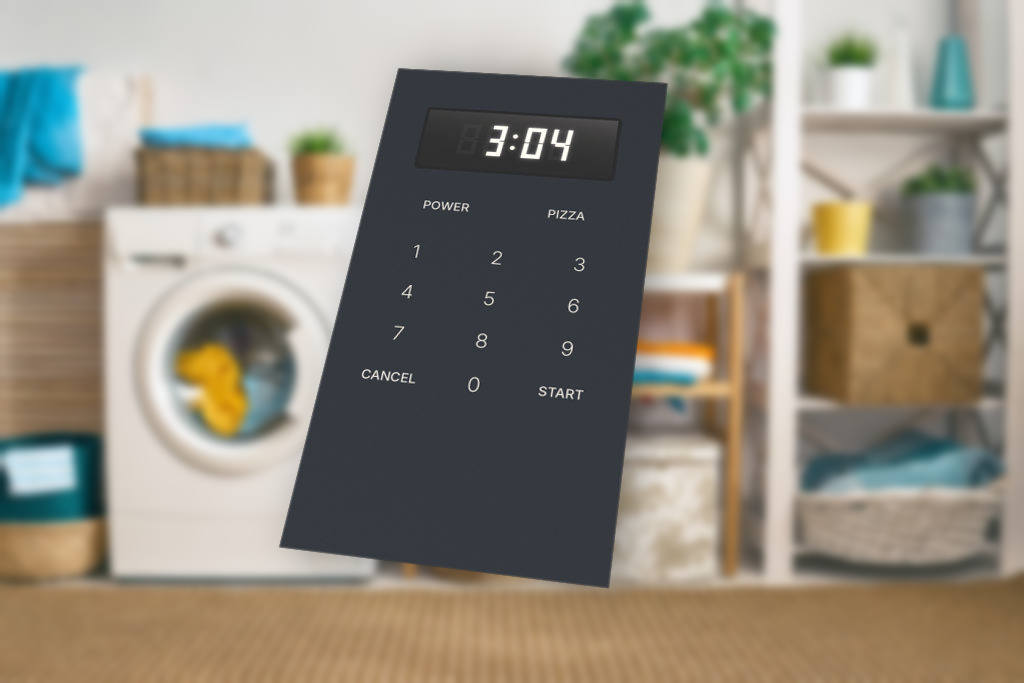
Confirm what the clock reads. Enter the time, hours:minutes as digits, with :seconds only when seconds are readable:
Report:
3:04
